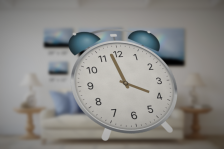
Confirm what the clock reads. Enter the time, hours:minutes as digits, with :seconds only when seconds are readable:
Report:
3:58
